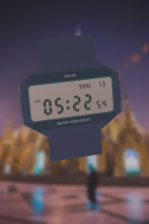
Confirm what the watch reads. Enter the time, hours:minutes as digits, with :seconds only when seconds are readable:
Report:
5:22
